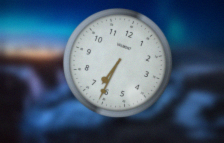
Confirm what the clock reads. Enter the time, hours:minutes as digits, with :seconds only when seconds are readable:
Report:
6:31
